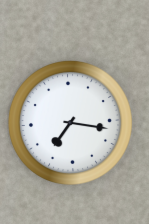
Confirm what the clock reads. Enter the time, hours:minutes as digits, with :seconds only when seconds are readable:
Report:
7:17
